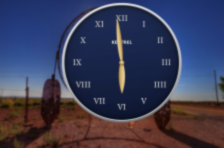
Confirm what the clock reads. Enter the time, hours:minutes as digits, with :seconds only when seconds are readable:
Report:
5:59
